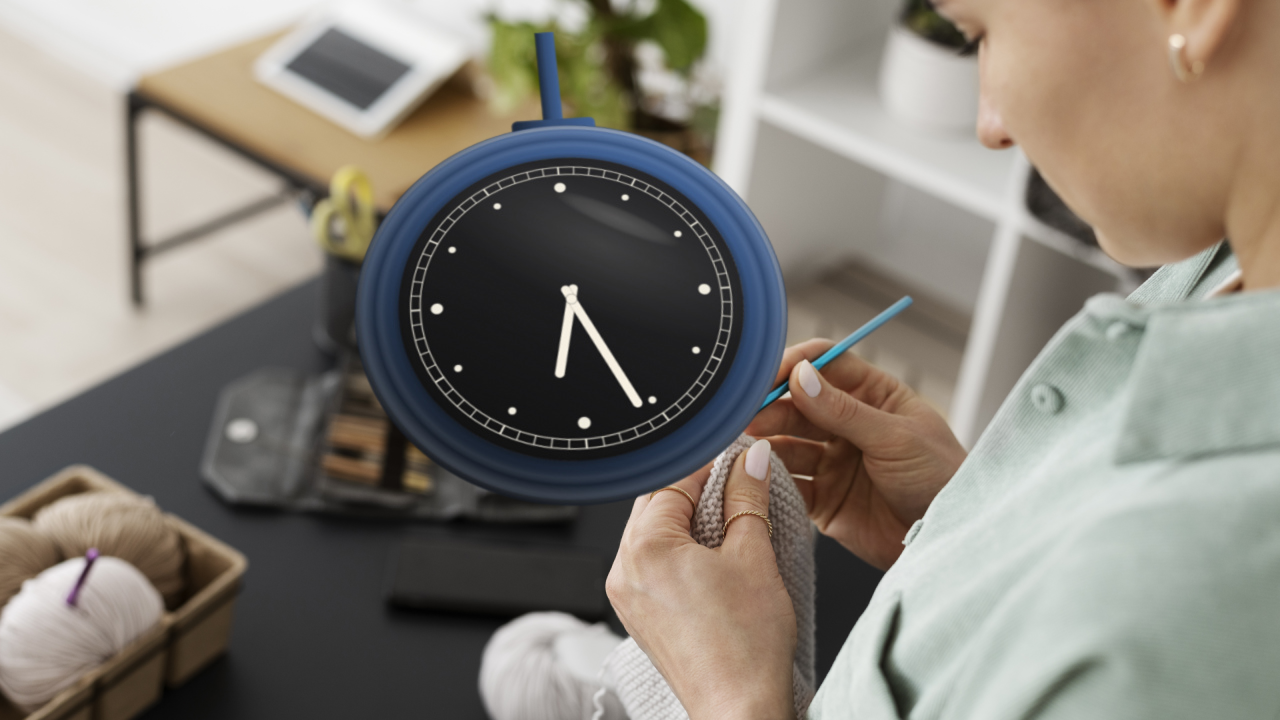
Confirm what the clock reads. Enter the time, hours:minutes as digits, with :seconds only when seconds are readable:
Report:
6:26
